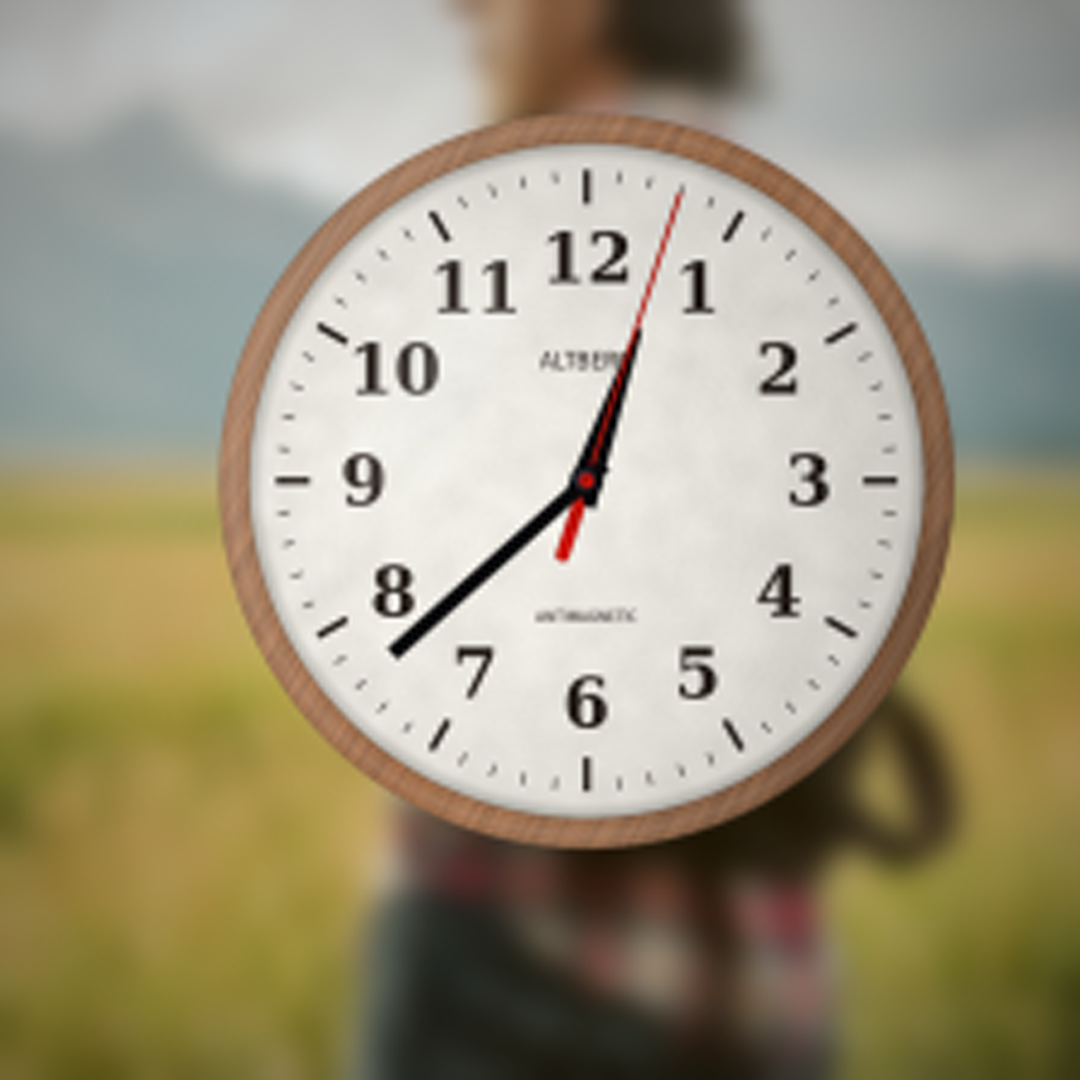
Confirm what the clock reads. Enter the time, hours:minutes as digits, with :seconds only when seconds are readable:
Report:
12:38:03
